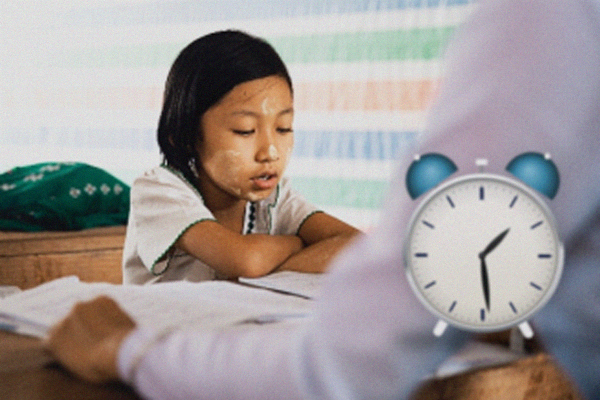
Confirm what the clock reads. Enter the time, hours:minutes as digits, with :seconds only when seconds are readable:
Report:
1:29
